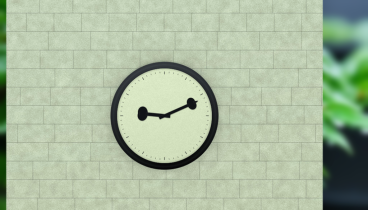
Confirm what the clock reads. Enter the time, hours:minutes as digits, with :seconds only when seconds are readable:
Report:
9:11
